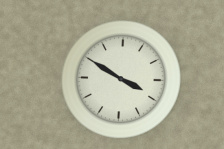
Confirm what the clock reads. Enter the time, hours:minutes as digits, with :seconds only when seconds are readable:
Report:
3:50
